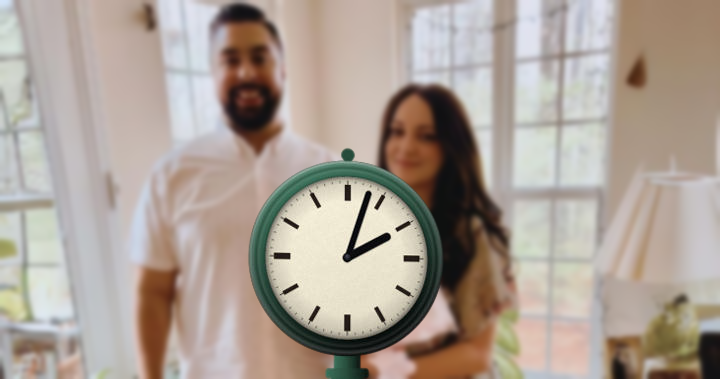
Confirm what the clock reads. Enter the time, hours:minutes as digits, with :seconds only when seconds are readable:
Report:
2:03
